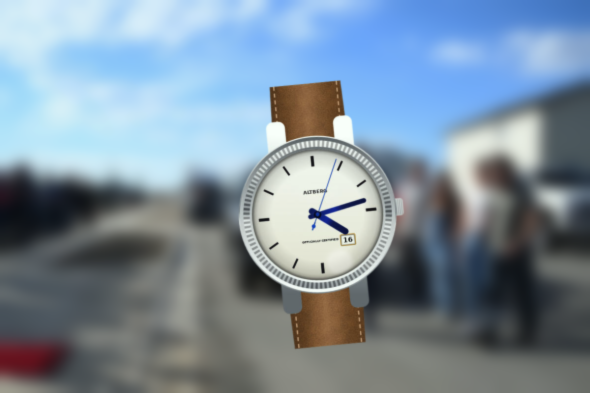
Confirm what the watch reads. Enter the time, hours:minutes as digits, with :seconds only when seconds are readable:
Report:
4:13:04
